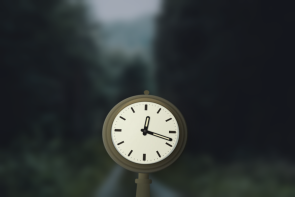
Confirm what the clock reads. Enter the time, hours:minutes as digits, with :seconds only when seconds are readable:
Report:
12:18
